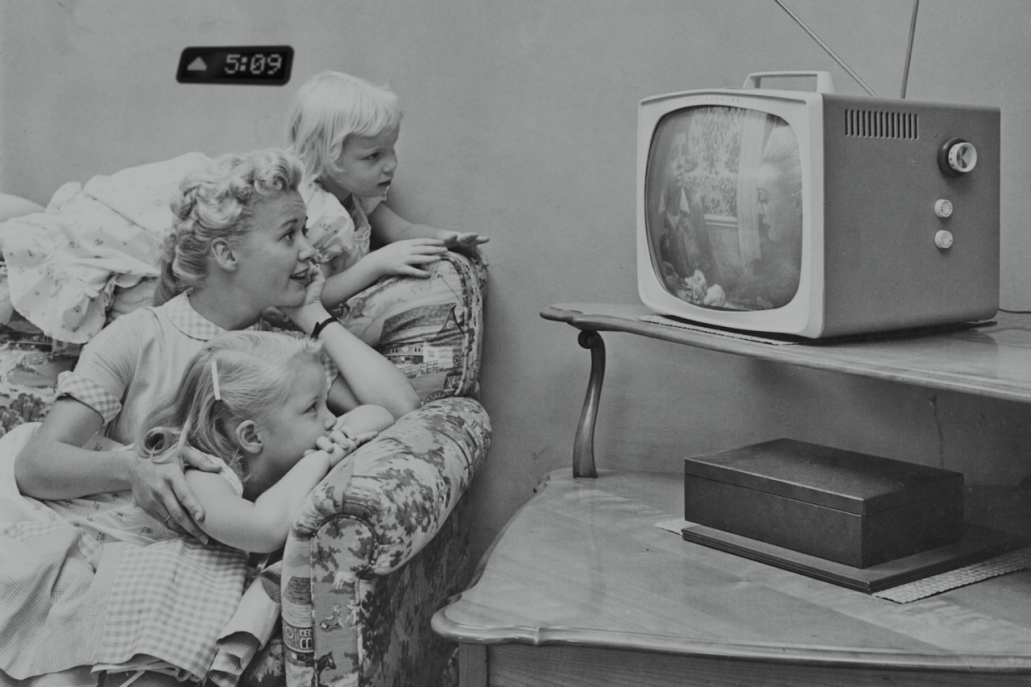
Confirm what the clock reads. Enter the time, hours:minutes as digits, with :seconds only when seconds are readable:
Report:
5:09
